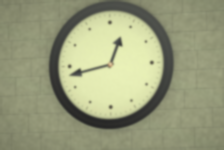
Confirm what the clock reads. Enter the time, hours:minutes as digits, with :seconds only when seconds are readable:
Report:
12:43
